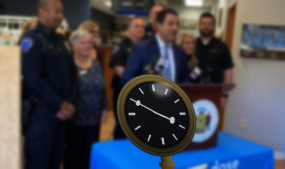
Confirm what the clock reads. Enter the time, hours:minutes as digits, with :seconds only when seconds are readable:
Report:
3:50
